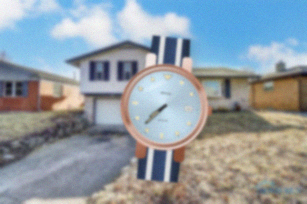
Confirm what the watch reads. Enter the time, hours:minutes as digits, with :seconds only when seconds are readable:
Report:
7:37
